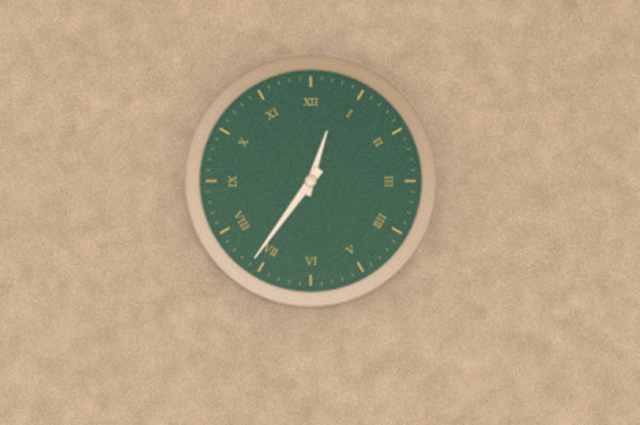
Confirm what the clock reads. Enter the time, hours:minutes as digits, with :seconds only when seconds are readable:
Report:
12:36
